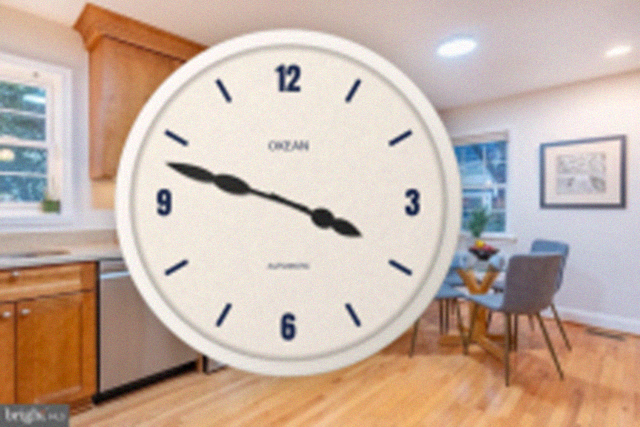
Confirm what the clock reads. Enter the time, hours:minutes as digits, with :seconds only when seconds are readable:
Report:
3:48
